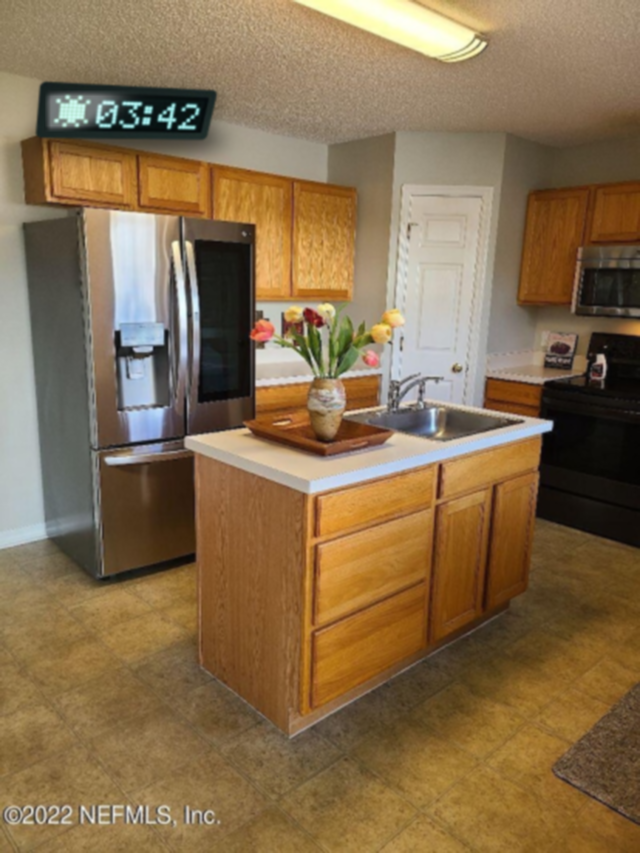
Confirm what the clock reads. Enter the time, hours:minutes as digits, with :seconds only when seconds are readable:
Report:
3:42
